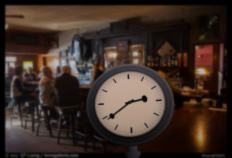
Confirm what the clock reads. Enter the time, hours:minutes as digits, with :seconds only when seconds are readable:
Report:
2:39
